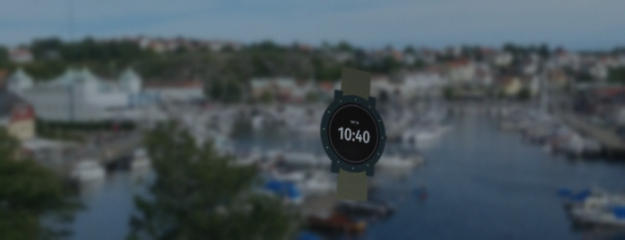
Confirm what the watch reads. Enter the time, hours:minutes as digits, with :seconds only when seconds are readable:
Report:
10:40
